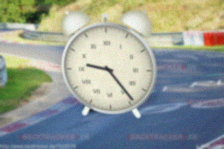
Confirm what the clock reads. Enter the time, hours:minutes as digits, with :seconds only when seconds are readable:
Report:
9:24
